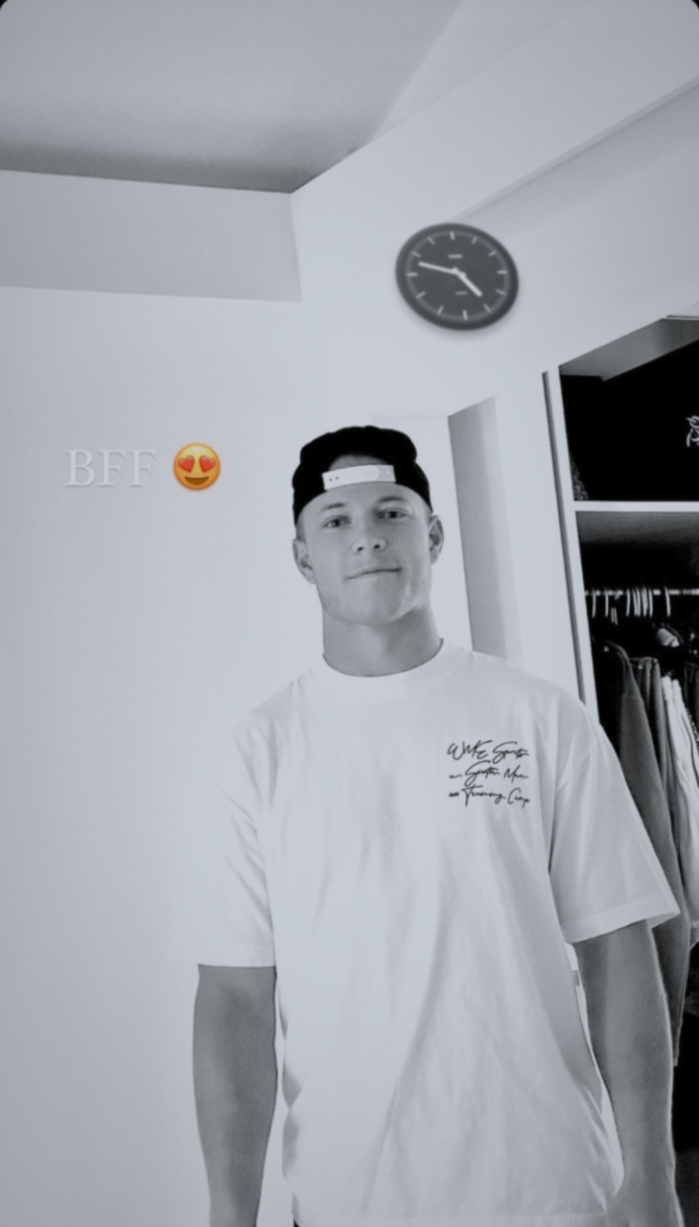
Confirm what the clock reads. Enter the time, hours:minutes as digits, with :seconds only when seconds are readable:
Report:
4:48
